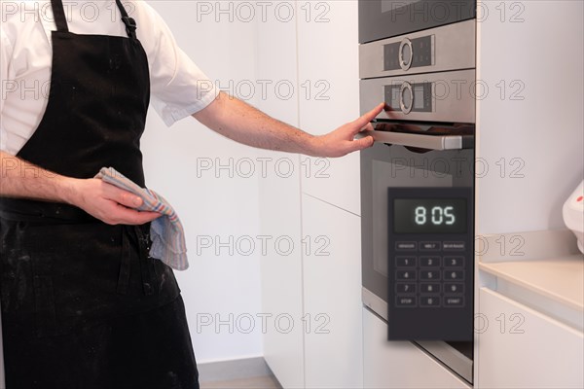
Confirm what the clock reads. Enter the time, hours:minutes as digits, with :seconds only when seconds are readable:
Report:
8:05
